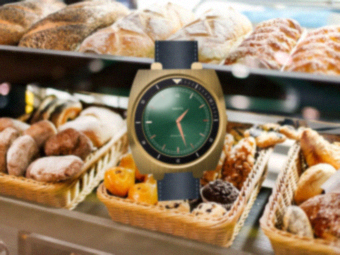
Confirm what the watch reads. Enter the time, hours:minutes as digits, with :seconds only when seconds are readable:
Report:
1:27
